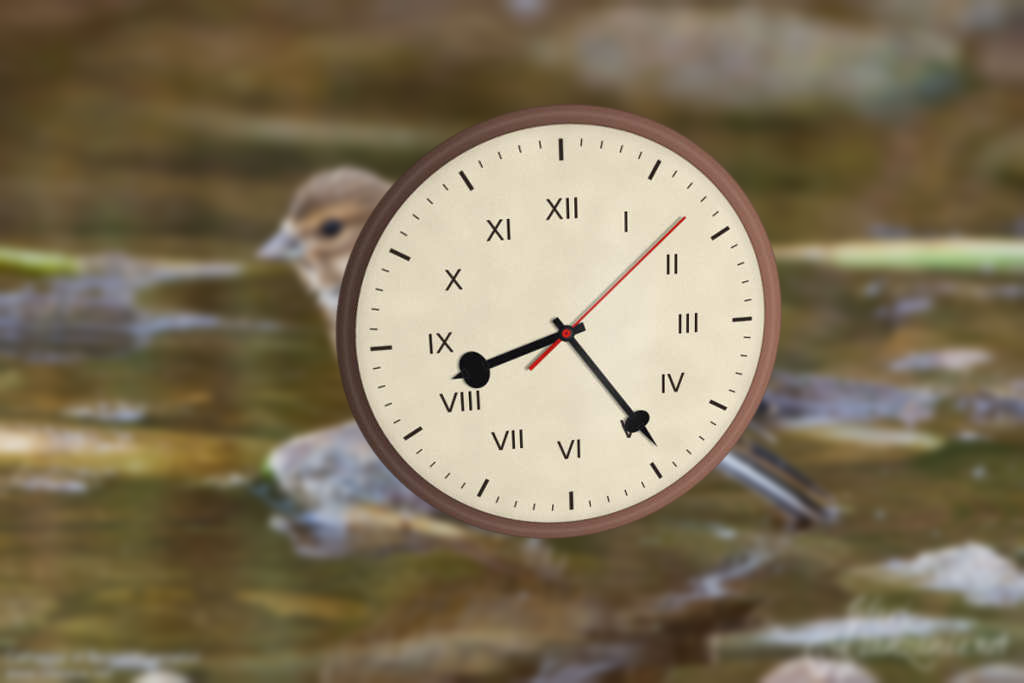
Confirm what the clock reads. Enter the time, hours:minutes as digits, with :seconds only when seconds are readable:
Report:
8:24:08
